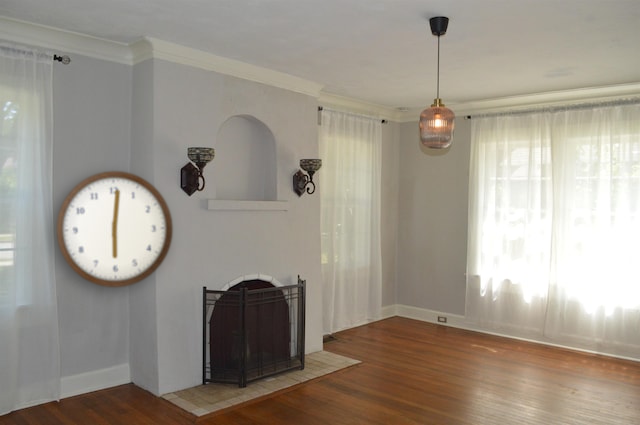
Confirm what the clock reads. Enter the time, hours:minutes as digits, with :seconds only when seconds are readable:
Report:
6:01
